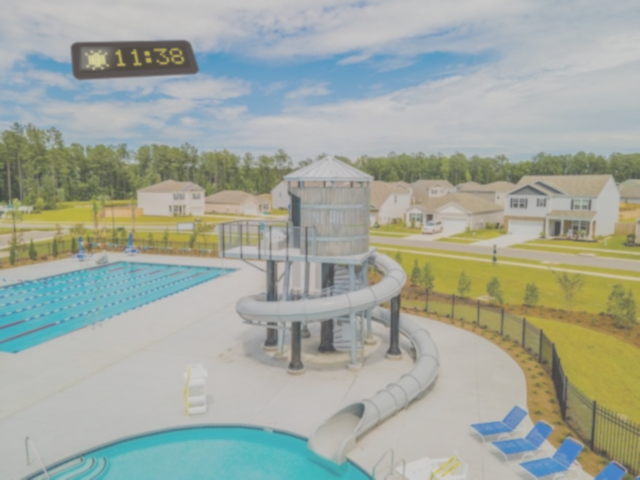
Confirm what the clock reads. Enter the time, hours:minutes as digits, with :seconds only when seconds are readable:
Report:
11:38
